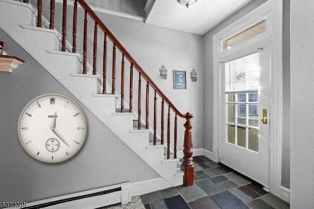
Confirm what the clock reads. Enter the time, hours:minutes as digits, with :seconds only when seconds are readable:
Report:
12:23
